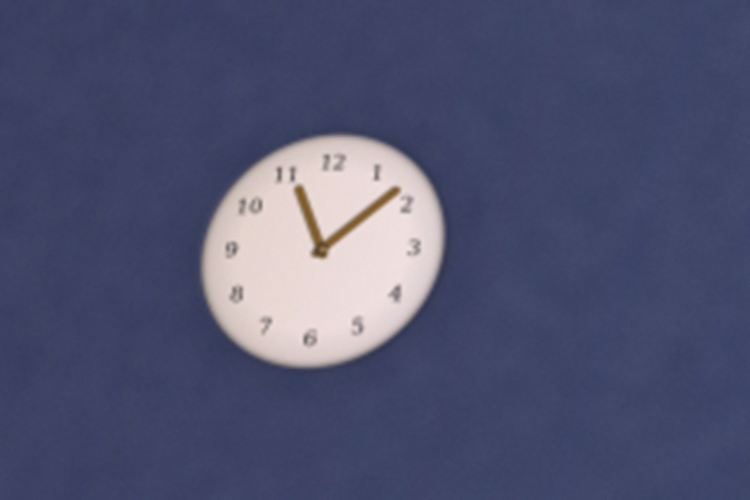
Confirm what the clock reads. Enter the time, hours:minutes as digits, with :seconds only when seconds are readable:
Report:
11:08
